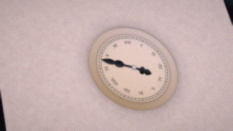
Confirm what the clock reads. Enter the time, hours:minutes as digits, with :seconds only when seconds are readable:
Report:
3:48
